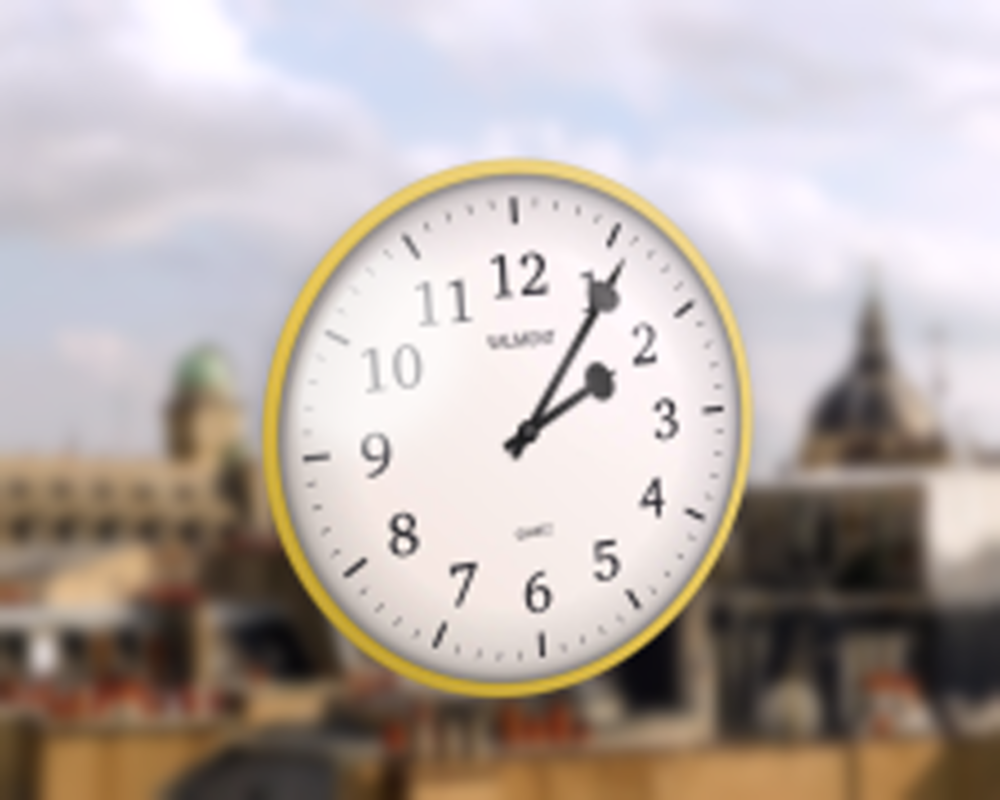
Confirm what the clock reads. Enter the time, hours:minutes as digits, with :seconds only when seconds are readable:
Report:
2:06
